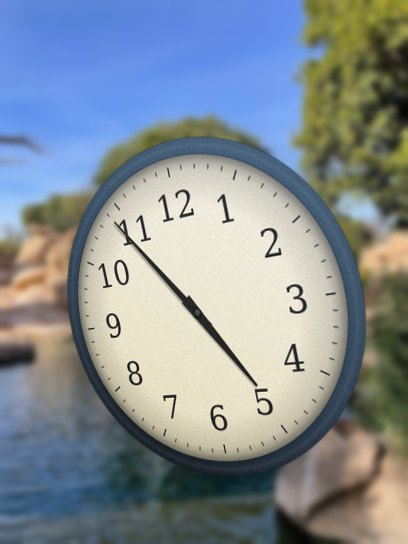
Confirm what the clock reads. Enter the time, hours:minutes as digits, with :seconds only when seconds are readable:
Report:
4:54
